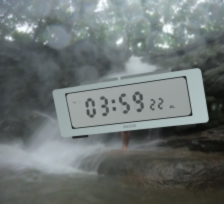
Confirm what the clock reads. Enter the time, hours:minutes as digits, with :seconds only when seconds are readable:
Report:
3:59:22
